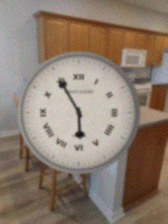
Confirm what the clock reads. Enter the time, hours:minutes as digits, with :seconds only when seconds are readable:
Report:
5:55
